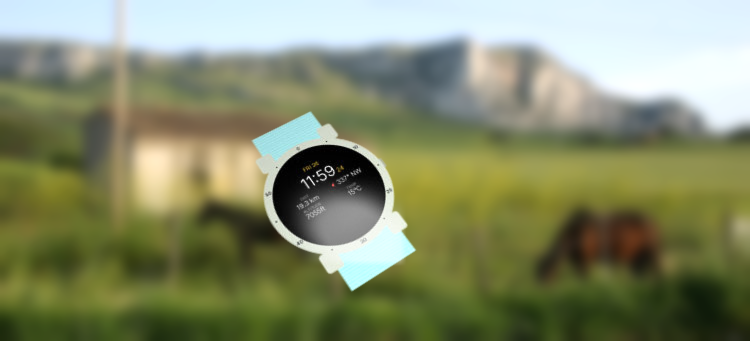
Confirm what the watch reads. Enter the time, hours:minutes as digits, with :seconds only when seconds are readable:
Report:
11:59
